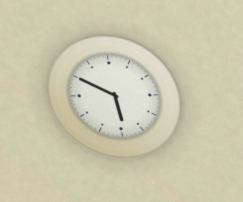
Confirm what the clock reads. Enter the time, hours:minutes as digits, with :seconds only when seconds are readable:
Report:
5:50
